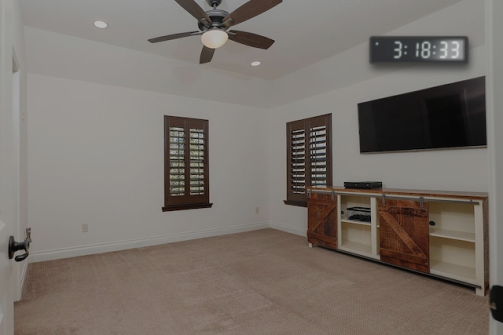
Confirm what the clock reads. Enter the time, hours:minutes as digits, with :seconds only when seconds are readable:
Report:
3:18:33
